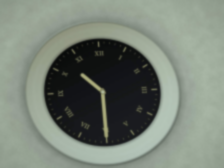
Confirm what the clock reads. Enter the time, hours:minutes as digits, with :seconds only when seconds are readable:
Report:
10:30
